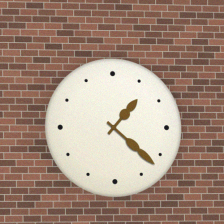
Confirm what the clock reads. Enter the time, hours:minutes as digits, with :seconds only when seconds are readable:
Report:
1:22
